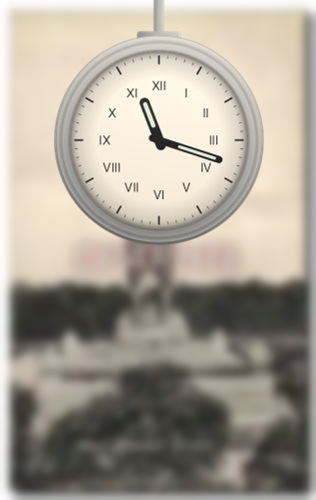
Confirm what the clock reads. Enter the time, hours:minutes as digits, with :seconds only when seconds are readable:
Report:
11:18
